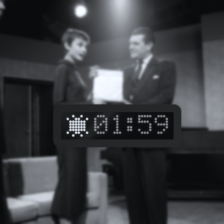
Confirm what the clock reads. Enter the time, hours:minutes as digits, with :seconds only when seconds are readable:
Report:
1:59
